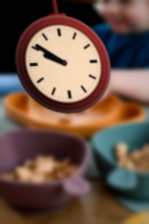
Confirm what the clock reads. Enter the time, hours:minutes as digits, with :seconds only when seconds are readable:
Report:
9:51
